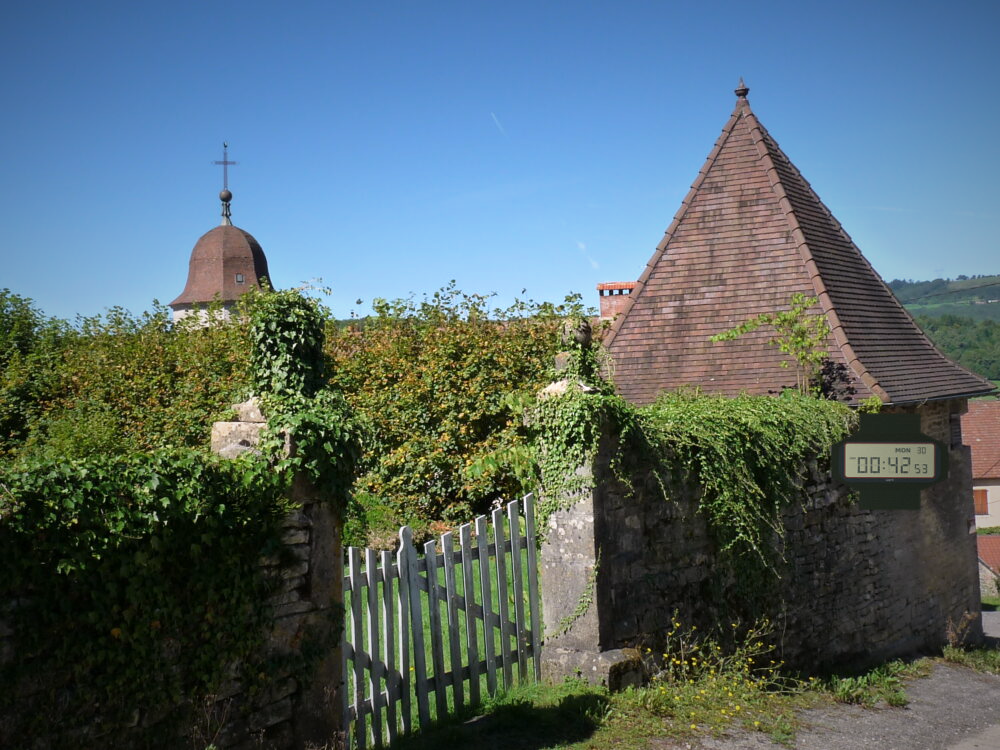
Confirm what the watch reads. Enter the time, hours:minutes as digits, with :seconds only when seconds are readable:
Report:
0:42:53
